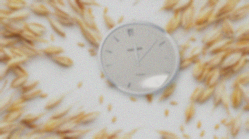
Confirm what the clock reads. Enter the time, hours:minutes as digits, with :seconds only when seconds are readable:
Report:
12:08
